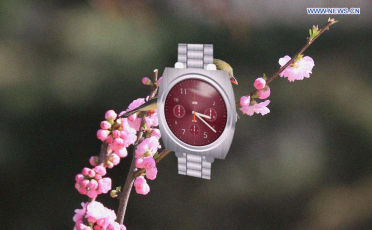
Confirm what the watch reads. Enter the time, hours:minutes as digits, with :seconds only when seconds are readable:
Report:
3:21
